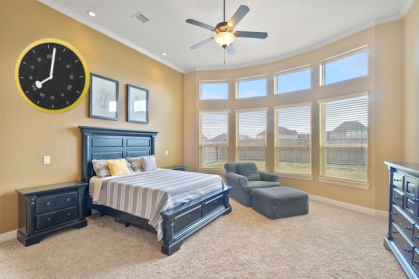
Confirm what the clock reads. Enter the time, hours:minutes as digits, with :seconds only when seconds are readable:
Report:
8:02
